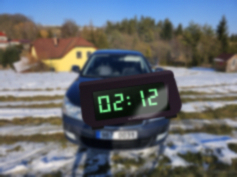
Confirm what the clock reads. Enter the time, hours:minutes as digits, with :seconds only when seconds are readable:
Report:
2:12
